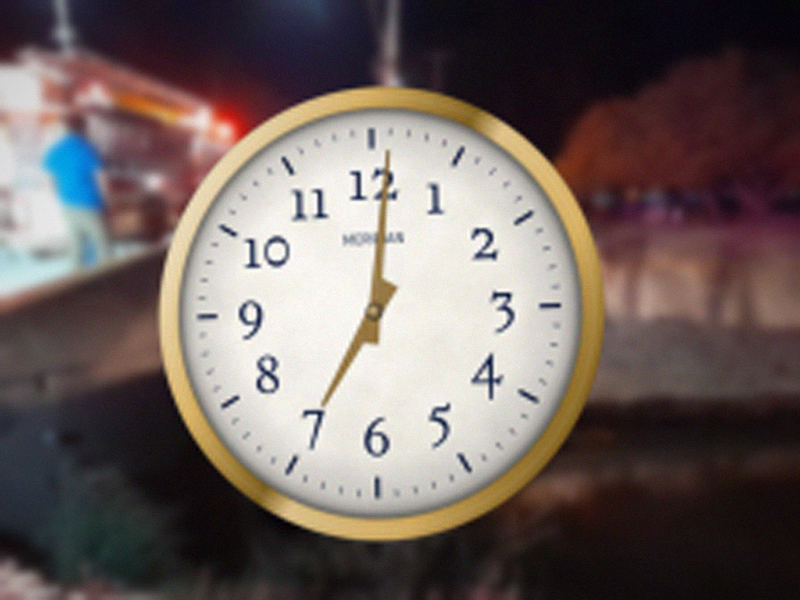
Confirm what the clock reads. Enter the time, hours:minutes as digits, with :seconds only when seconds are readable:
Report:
7:01
